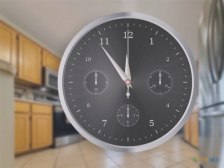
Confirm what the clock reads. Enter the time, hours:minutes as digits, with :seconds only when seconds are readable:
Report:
11:54
